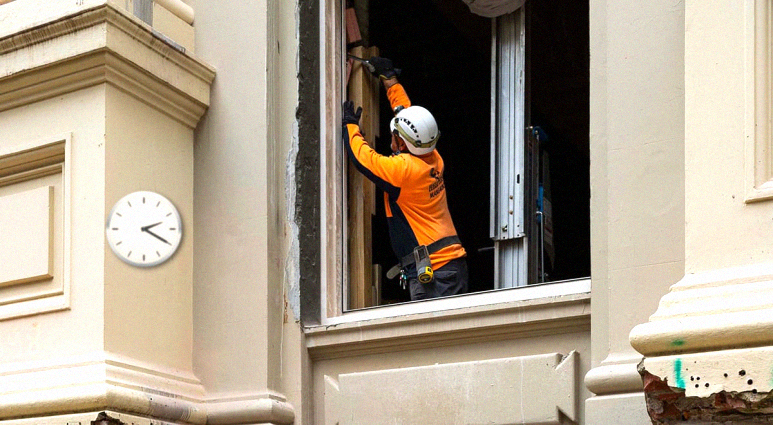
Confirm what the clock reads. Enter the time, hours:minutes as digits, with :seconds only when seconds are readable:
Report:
2:20
